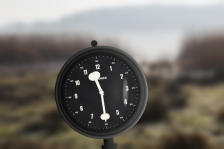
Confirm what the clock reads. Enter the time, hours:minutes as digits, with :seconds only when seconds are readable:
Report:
11:30
